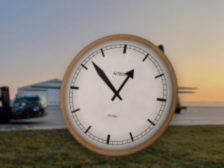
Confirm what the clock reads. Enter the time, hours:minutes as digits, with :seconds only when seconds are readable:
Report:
12:52
